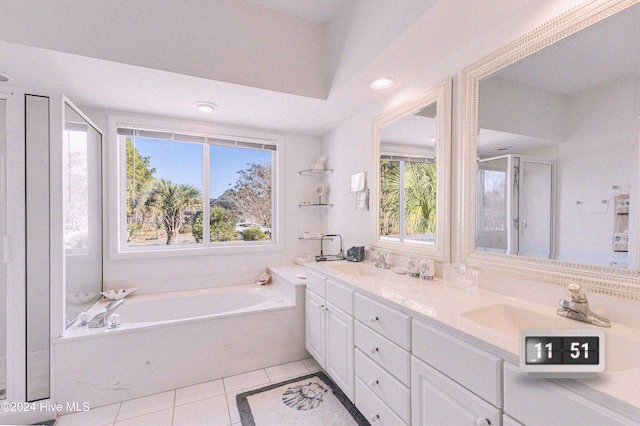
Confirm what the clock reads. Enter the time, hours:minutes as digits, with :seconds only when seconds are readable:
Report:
11:51
